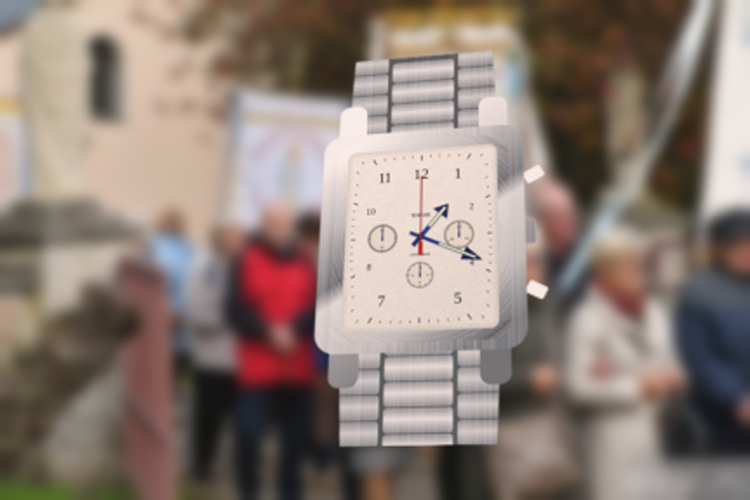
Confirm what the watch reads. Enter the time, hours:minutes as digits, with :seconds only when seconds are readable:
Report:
1:19
